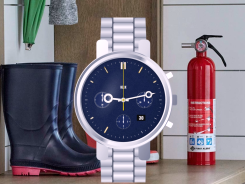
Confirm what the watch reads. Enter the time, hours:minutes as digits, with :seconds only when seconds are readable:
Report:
9:13
